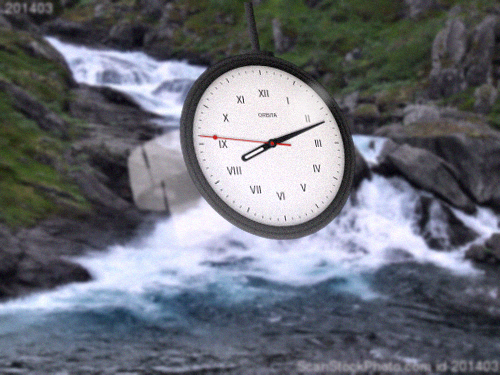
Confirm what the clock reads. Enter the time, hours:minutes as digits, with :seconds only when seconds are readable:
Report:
8:11:46
